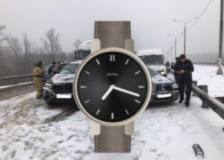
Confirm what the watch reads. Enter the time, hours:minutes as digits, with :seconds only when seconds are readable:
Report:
7:18
